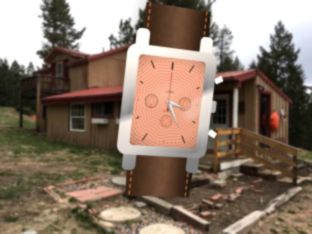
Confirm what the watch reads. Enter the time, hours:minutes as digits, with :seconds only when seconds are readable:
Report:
3:25
